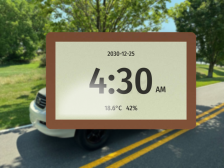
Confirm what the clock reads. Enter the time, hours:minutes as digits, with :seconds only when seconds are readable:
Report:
4:30
